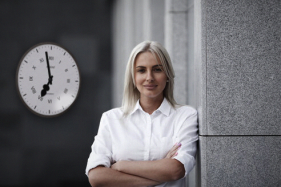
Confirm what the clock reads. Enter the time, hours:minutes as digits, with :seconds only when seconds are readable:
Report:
6:58
